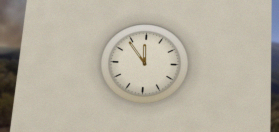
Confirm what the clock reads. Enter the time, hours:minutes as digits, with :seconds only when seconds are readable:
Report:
11:54
